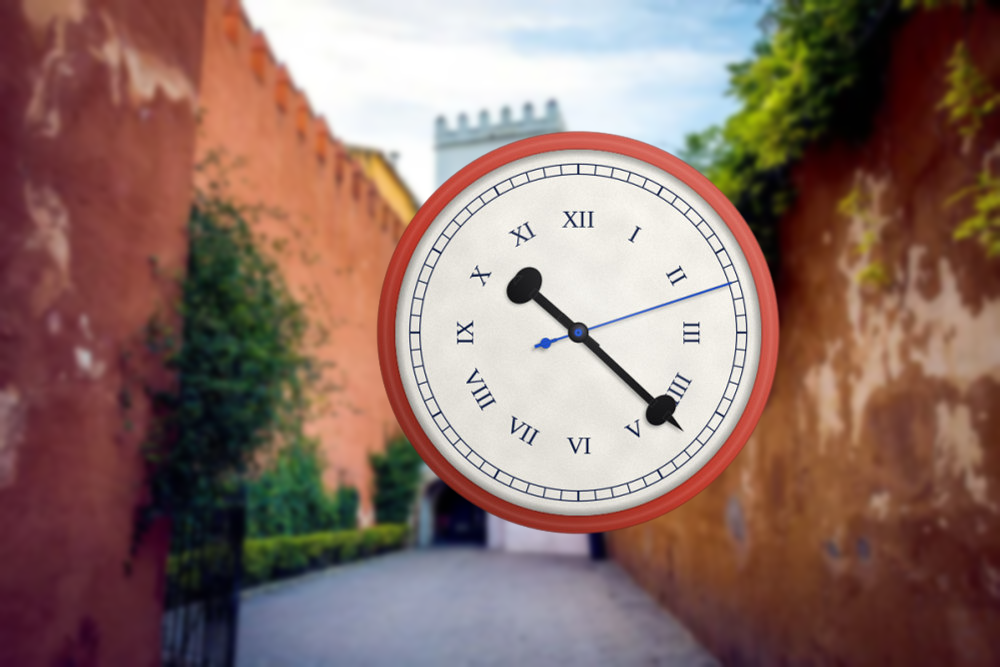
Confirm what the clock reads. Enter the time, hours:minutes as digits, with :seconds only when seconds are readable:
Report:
10:22:12
